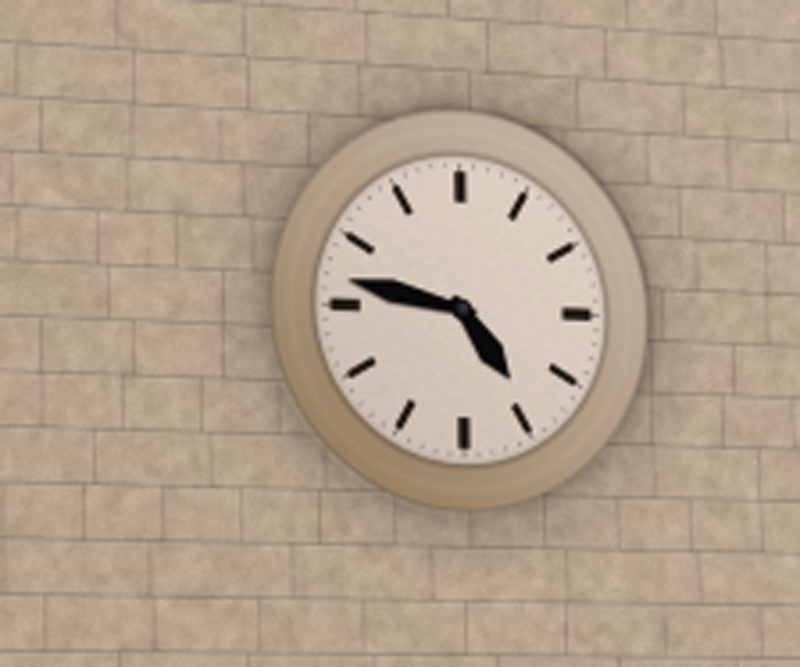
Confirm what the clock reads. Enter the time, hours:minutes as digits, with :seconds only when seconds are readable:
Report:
4:47
